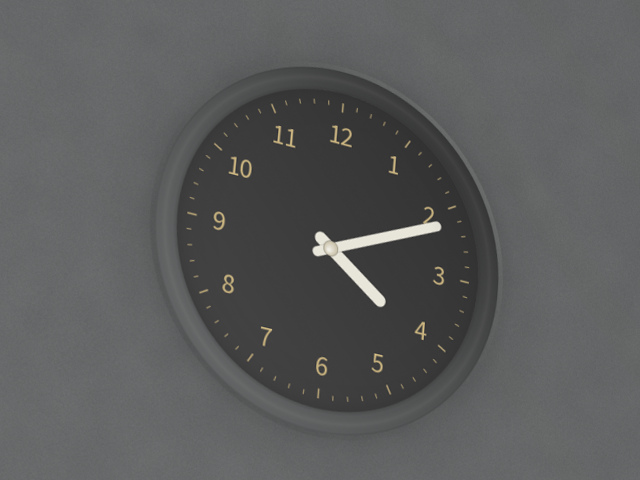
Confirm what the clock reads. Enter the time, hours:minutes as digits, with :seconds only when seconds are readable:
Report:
4:11
